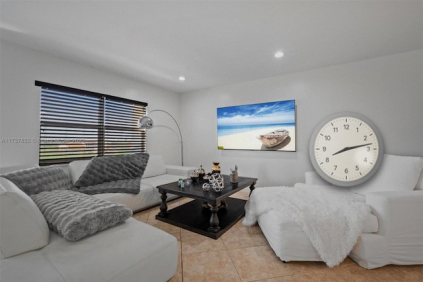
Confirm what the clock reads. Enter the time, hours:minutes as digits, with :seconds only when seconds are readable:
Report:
8:13
